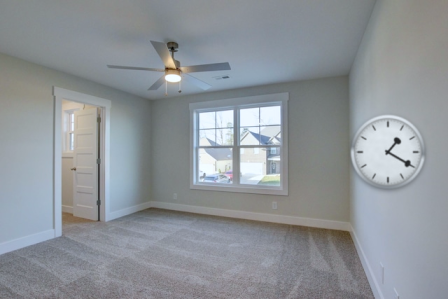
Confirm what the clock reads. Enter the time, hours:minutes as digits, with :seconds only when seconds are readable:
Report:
1:20
